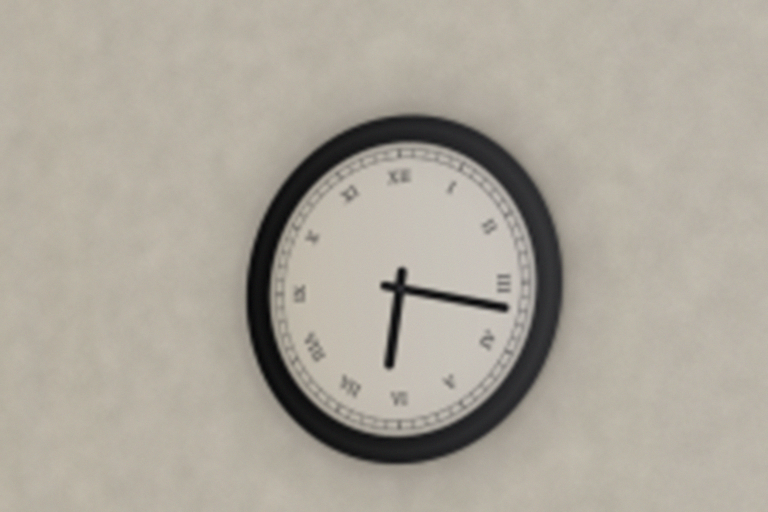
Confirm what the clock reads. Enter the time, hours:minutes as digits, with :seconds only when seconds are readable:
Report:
6:17
